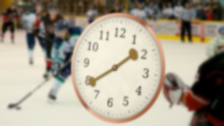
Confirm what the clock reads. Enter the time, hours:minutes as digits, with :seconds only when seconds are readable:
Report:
1:39
